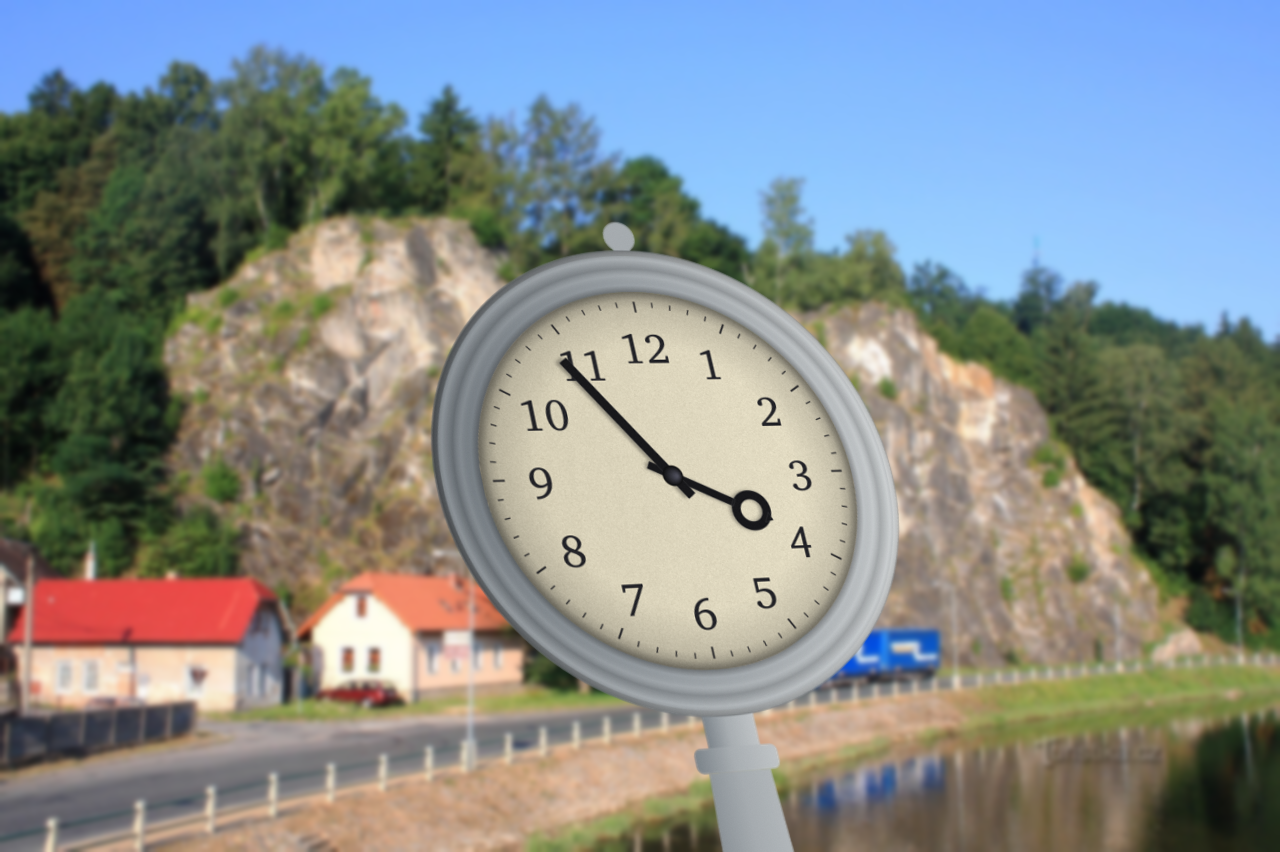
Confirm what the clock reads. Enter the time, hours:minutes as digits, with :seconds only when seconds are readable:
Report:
3:54
